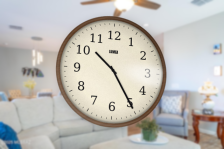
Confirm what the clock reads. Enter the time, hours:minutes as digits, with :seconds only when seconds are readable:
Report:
10:25
